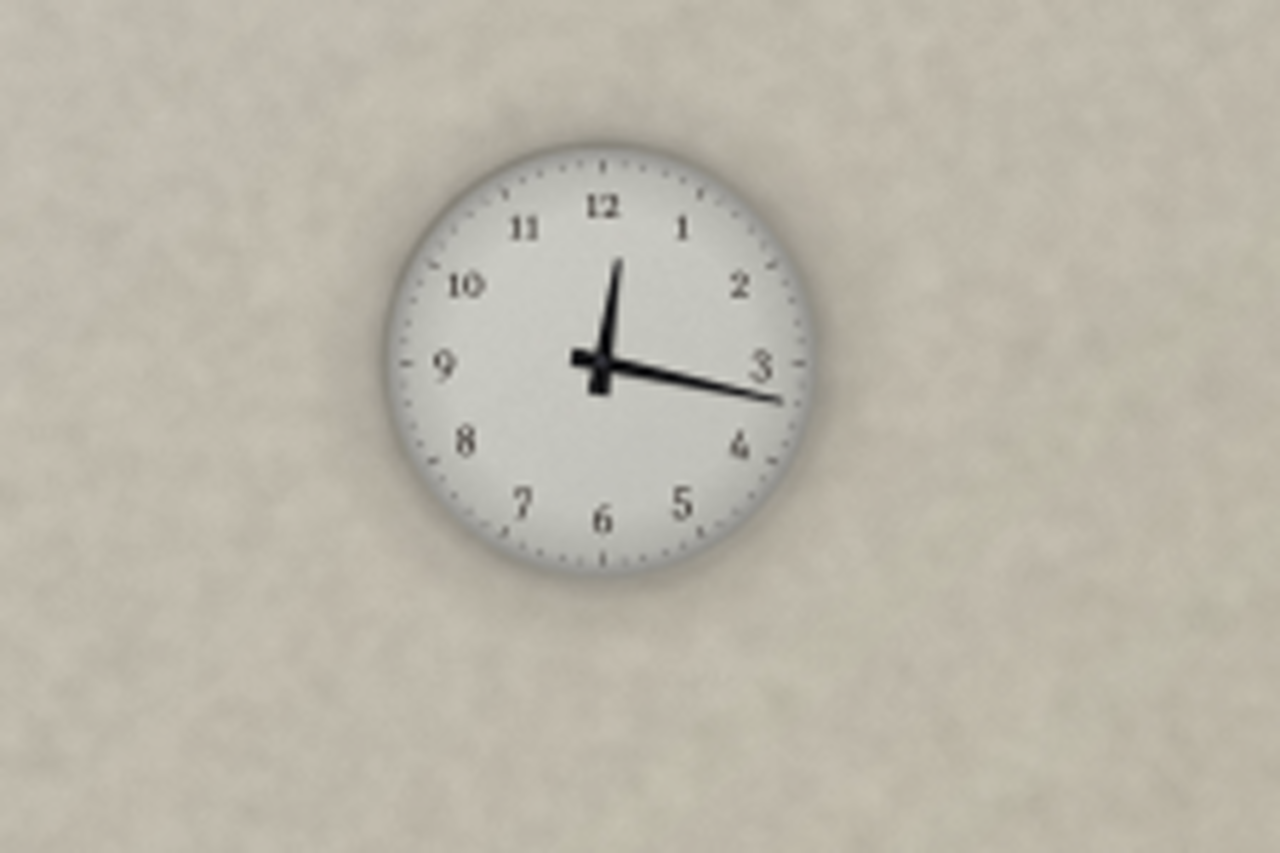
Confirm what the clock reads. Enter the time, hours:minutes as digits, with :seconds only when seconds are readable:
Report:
12:17
